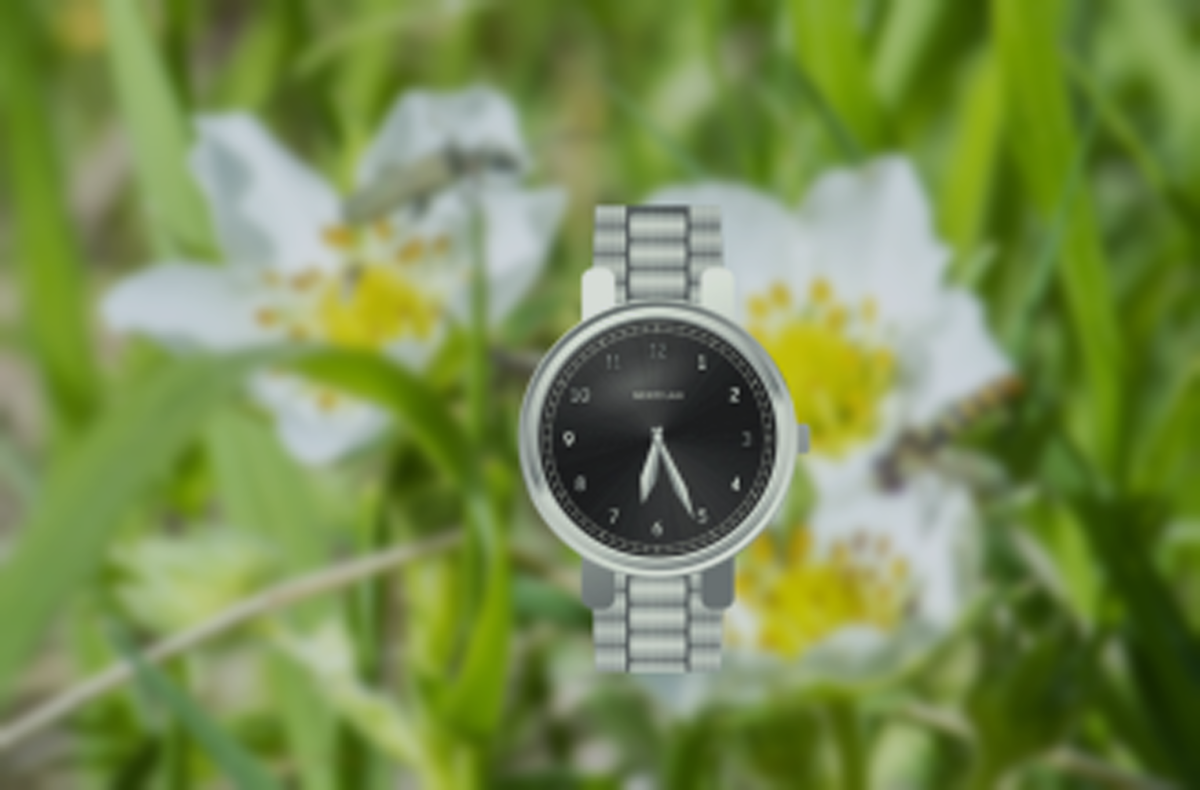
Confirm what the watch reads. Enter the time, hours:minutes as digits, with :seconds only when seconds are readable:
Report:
6:26
